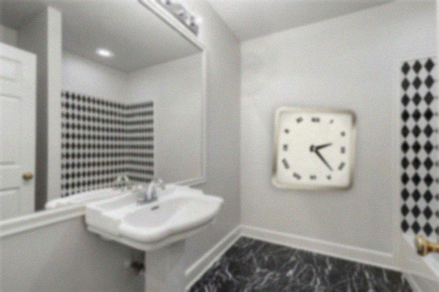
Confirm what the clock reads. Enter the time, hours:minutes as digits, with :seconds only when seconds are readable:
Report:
2:23
